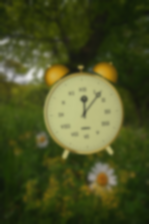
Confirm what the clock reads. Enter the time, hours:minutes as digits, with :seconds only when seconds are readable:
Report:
12:07
